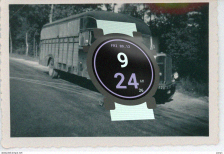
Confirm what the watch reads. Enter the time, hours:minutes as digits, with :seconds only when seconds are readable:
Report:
9:24
